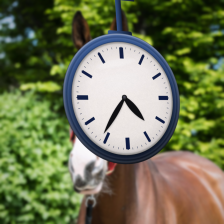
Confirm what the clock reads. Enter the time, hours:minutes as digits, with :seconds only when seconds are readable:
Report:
4:36
